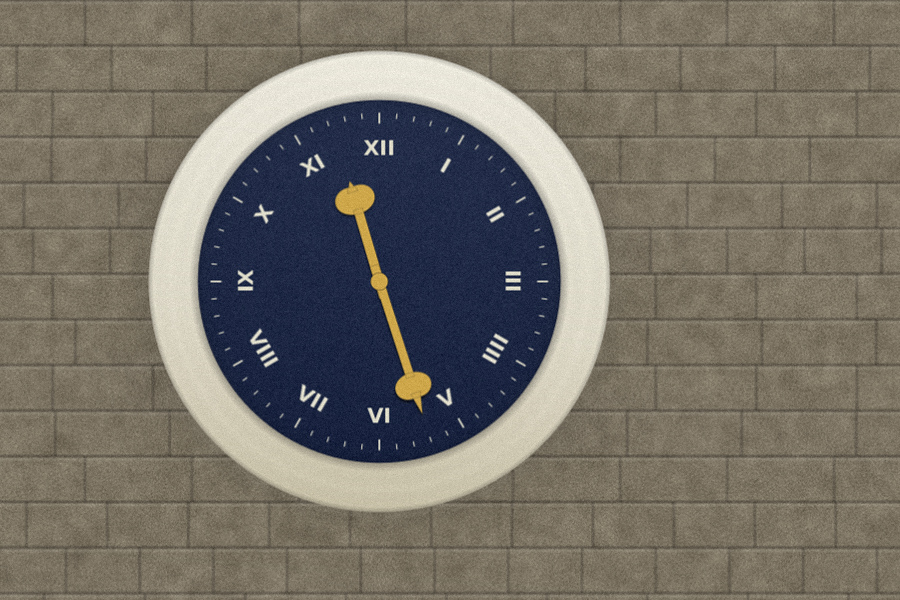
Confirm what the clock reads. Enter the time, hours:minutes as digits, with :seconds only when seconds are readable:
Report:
11:27
